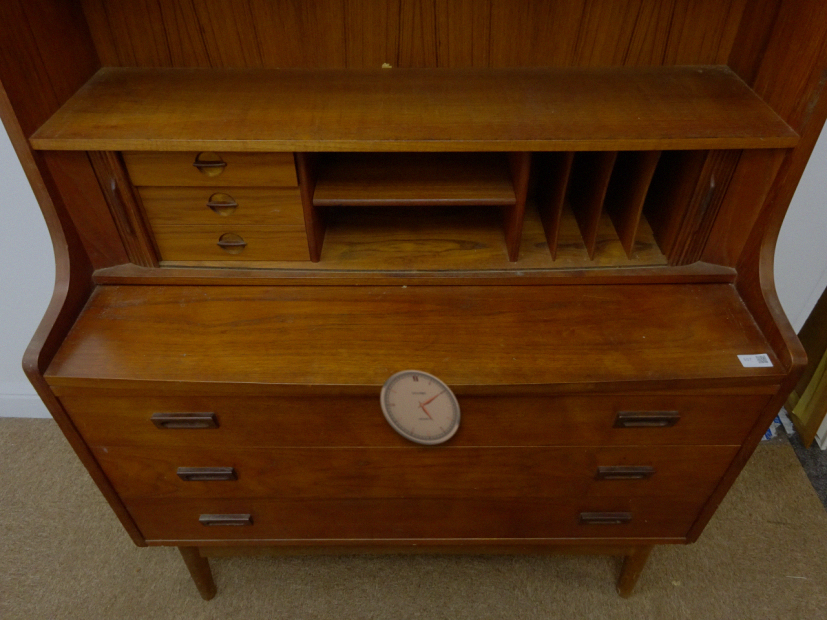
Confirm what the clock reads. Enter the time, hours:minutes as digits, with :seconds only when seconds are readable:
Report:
5:10
